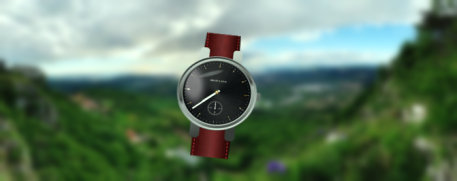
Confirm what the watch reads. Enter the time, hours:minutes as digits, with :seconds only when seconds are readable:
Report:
7:38
